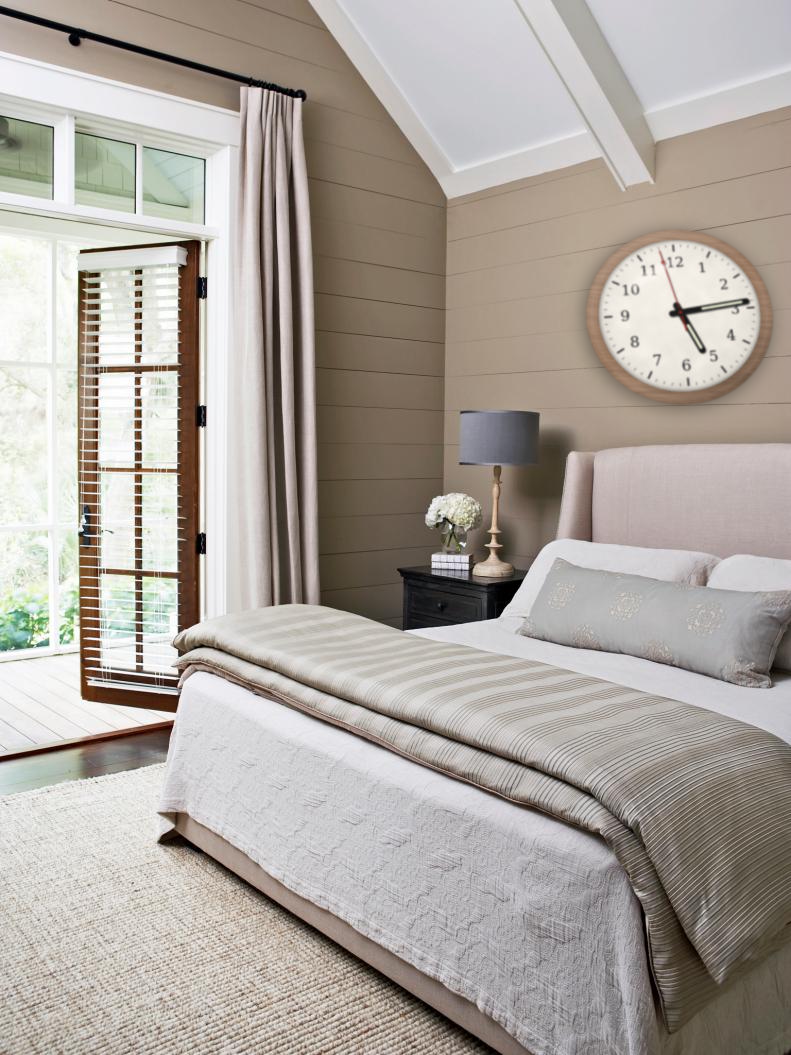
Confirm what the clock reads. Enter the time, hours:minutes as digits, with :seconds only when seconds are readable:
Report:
5:13:58
